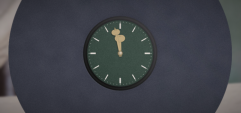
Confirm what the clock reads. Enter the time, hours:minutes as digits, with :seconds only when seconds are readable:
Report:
11:58
